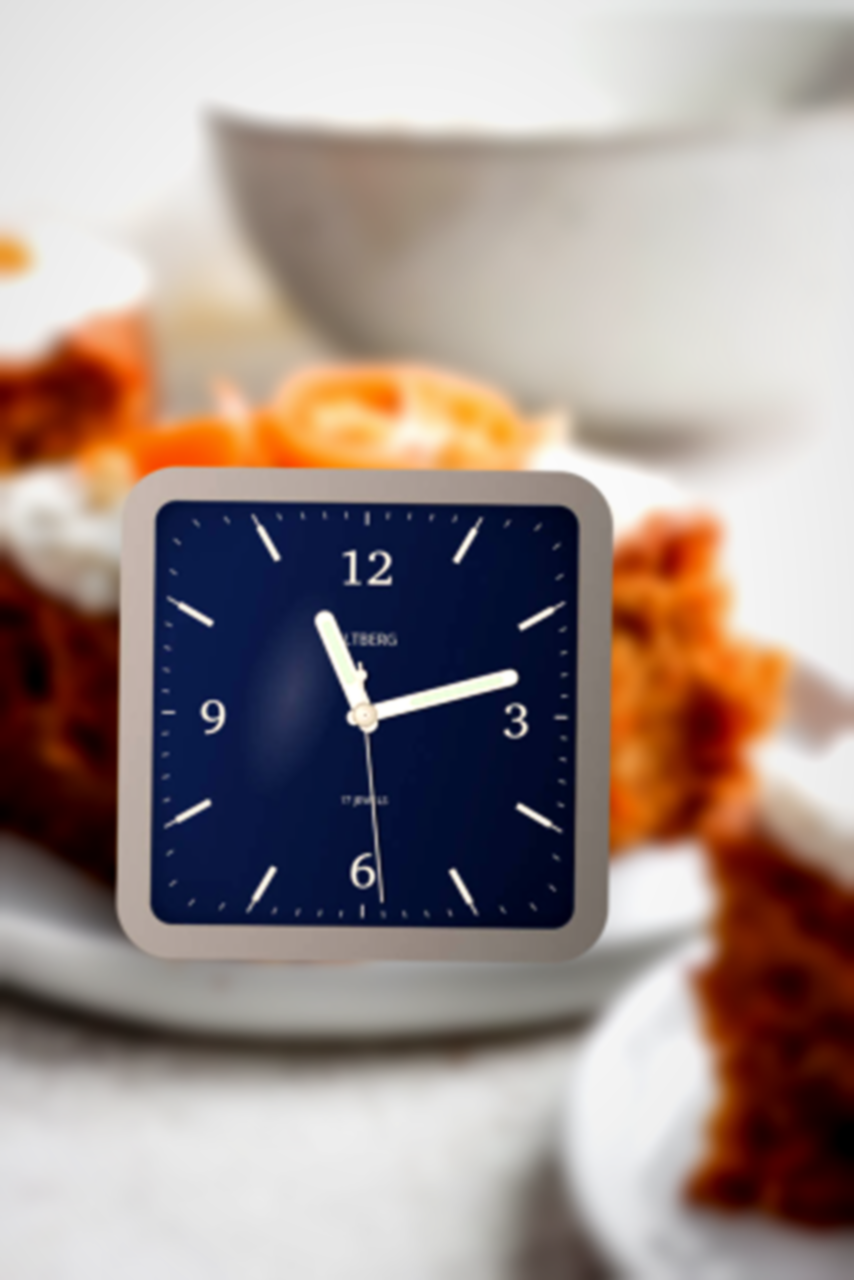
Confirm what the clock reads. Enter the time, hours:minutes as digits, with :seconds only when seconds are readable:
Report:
11:12:29
